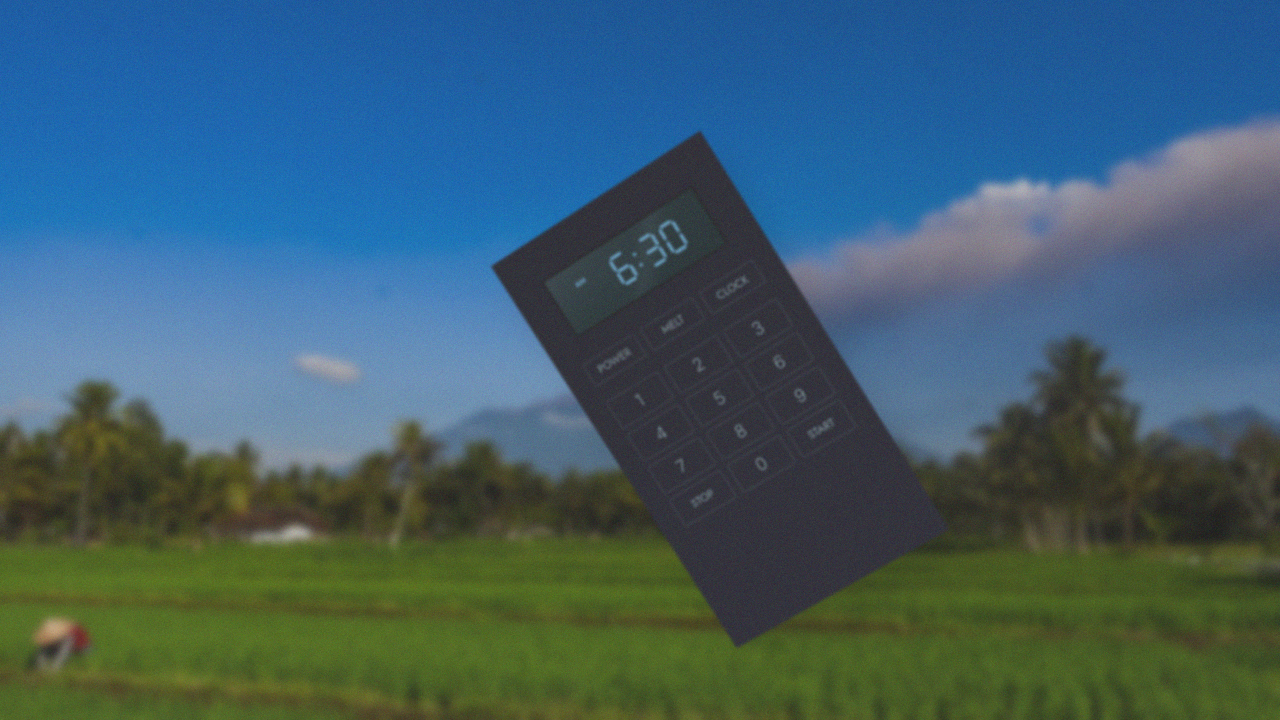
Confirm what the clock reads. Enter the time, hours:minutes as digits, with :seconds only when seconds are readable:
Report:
6:30
